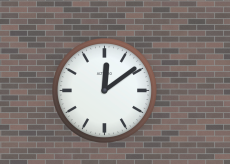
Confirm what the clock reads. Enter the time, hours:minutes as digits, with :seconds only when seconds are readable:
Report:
12:09
